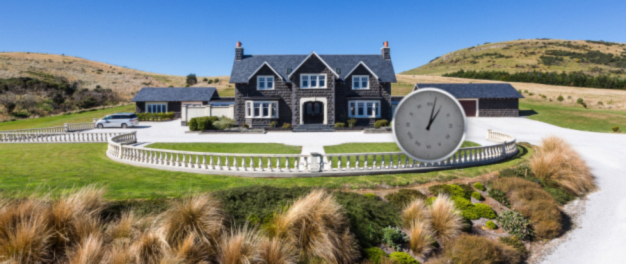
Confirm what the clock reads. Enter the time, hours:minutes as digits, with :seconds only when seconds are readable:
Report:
1:02
